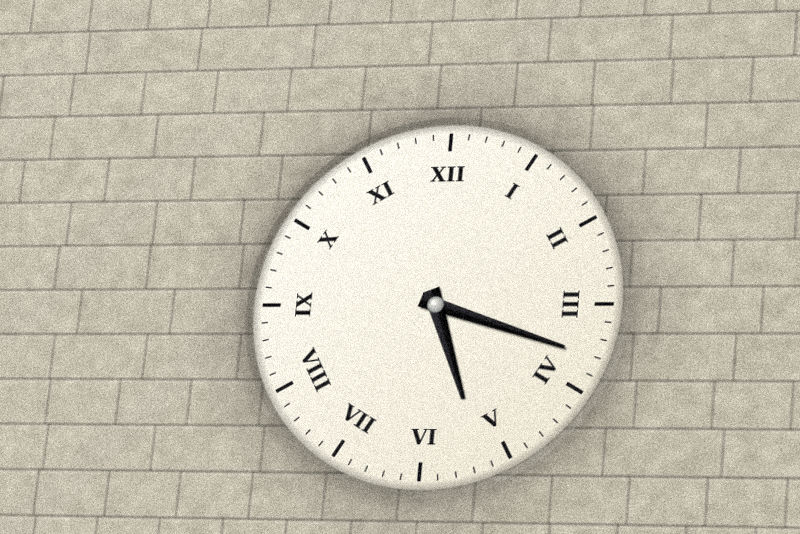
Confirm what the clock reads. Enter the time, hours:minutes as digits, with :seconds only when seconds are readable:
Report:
5:18
